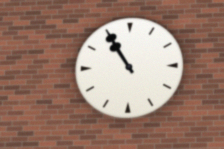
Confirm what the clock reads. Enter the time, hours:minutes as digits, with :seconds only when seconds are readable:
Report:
10:55
